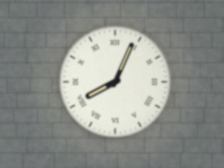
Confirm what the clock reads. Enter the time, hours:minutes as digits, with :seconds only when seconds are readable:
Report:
8:04
